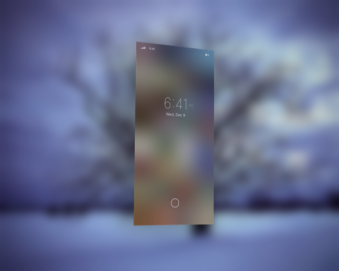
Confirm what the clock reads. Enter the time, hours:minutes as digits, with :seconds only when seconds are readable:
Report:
6:41
